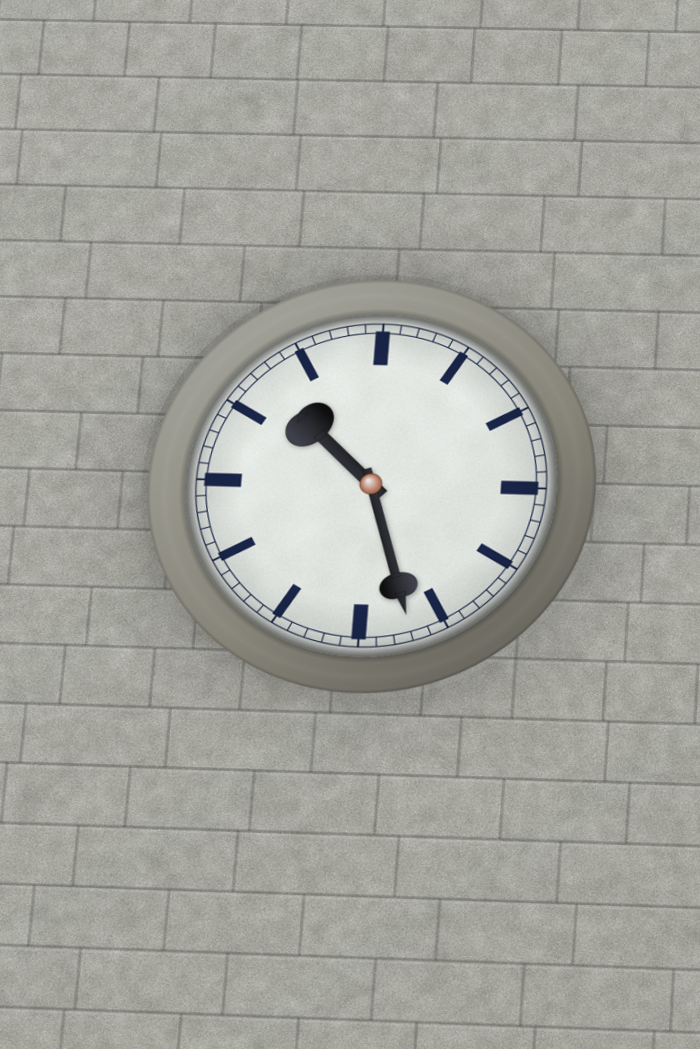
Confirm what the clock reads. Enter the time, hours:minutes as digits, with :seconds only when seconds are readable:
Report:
10:27
